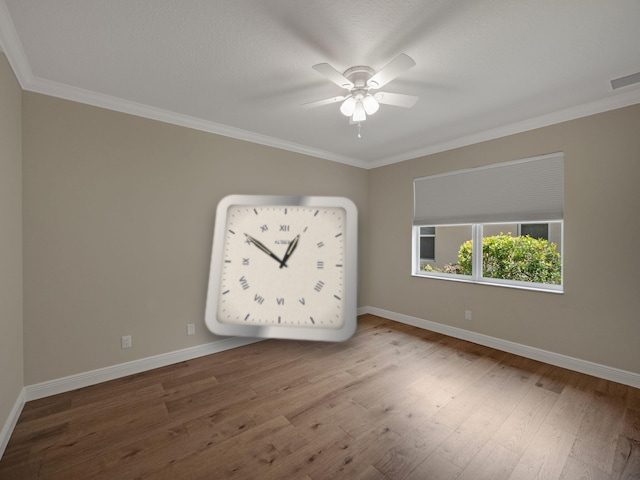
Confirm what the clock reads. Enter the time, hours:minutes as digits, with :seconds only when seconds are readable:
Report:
12:51
